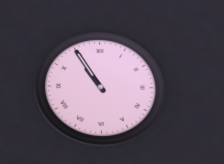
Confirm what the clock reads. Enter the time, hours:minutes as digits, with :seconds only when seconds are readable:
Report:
10:55
